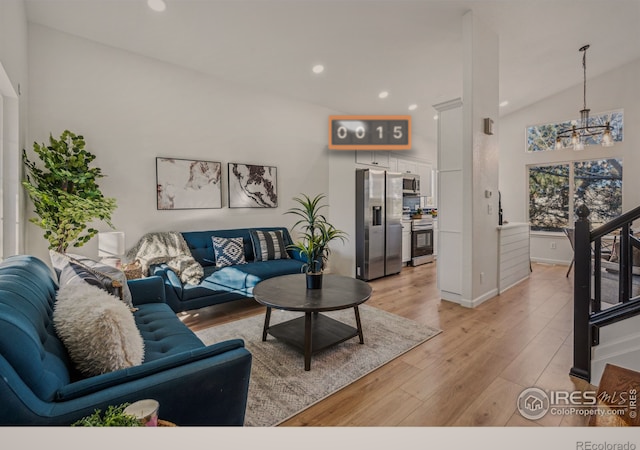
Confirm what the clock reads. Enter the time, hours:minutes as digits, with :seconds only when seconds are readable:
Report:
0:15
